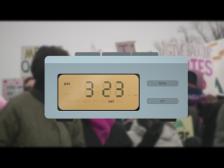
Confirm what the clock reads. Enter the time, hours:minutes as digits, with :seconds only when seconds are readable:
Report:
3:23
